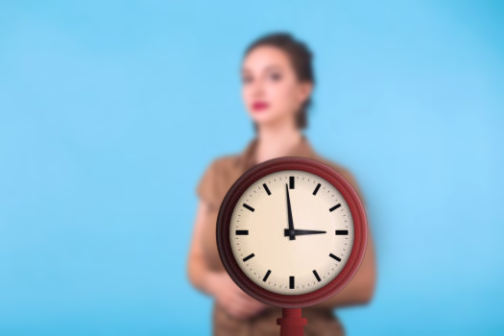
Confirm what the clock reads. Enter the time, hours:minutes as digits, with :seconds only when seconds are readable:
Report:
2:59
